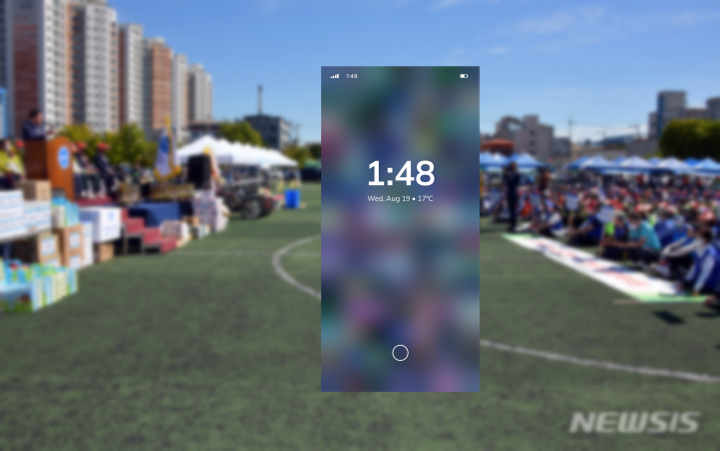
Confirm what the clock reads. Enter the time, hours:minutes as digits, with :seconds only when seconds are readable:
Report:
1:48
